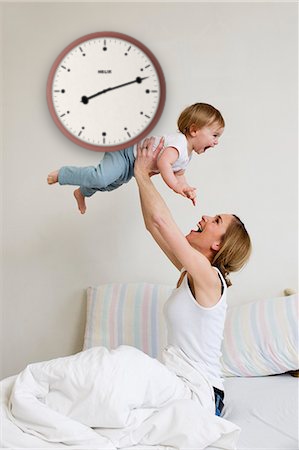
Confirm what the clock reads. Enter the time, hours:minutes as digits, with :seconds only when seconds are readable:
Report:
8:12
